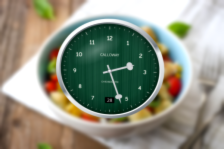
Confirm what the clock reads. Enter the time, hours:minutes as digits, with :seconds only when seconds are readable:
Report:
2:27
